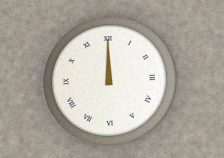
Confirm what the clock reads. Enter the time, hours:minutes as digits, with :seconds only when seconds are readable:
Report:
12:00
